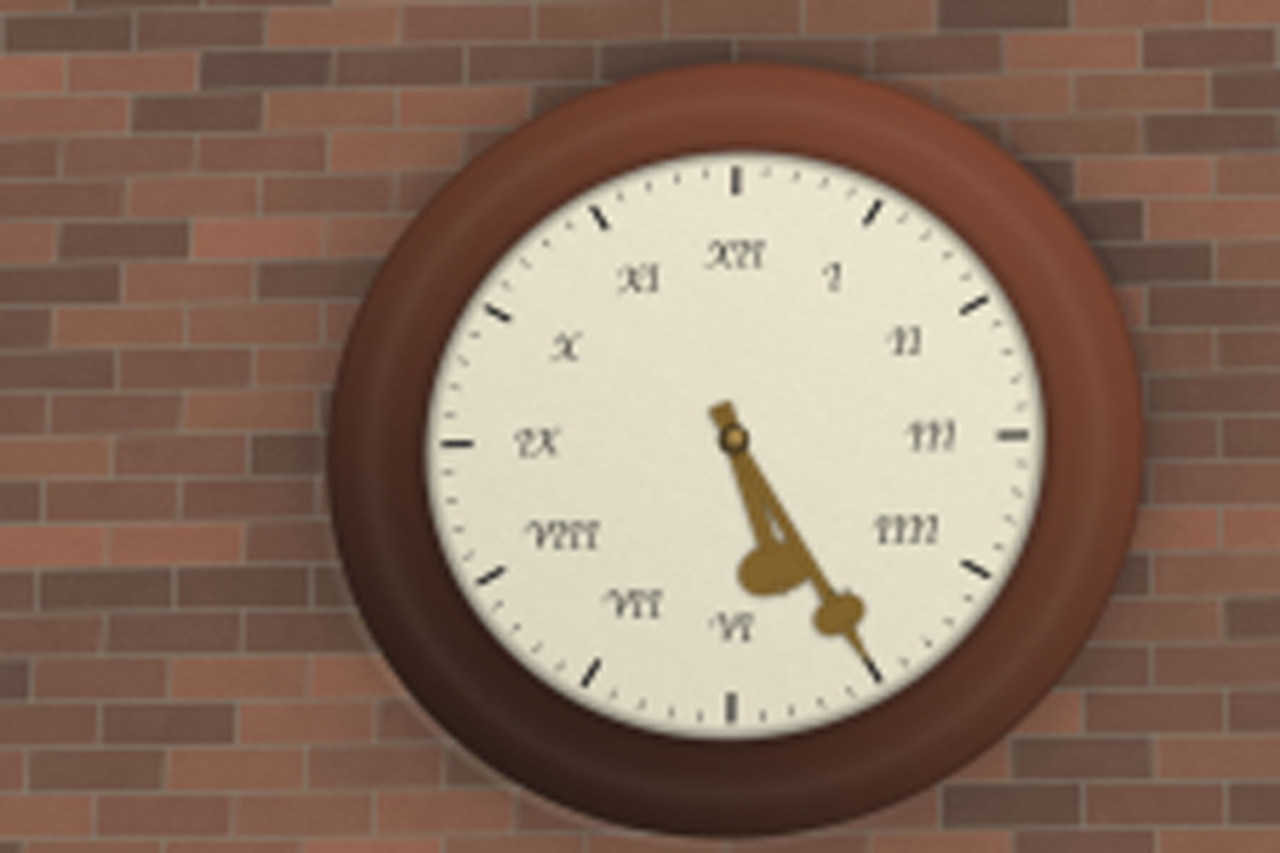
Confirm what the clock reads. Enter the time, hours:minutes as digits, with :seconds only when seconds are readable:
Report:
5:25
